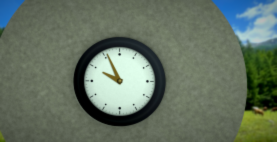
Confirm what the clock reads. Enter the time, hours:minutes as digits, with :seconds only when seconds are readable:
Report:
9:56
